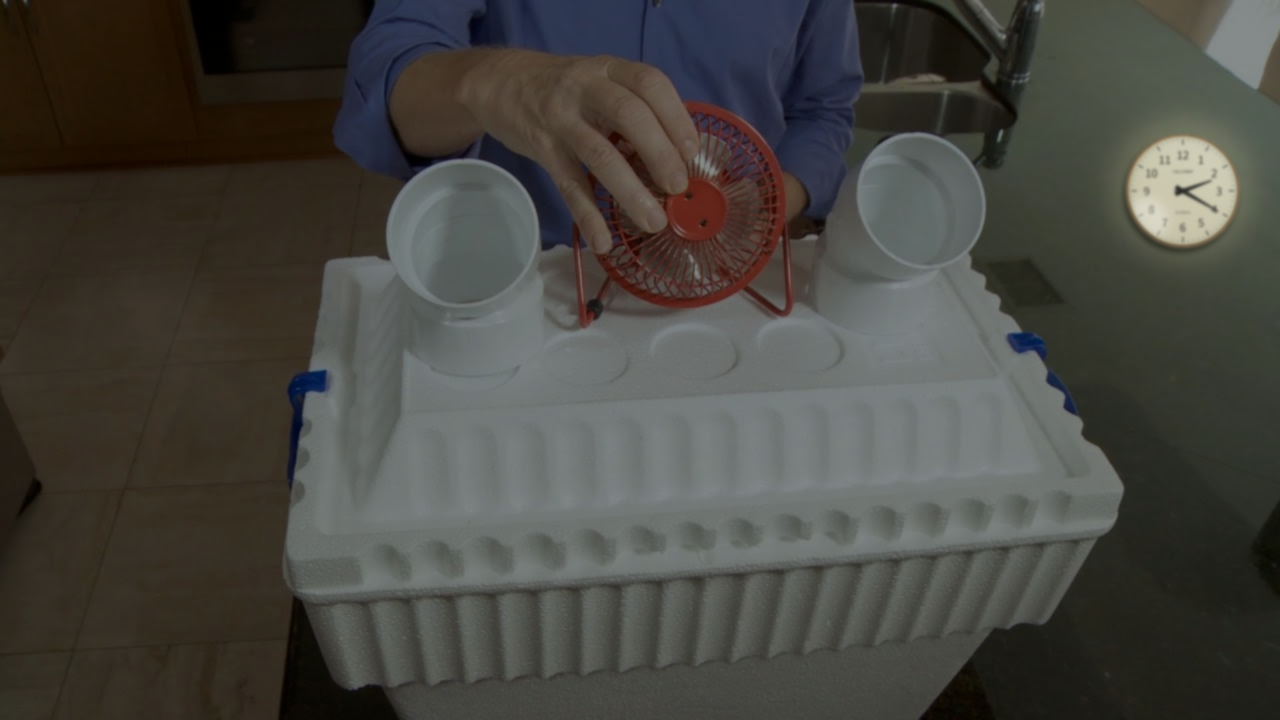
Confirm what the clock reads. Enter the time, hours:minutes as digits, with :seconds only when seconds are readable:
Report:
2:20
